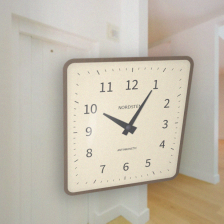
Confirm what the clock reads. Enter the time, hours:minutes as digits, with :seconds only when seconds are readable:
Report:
10:05
